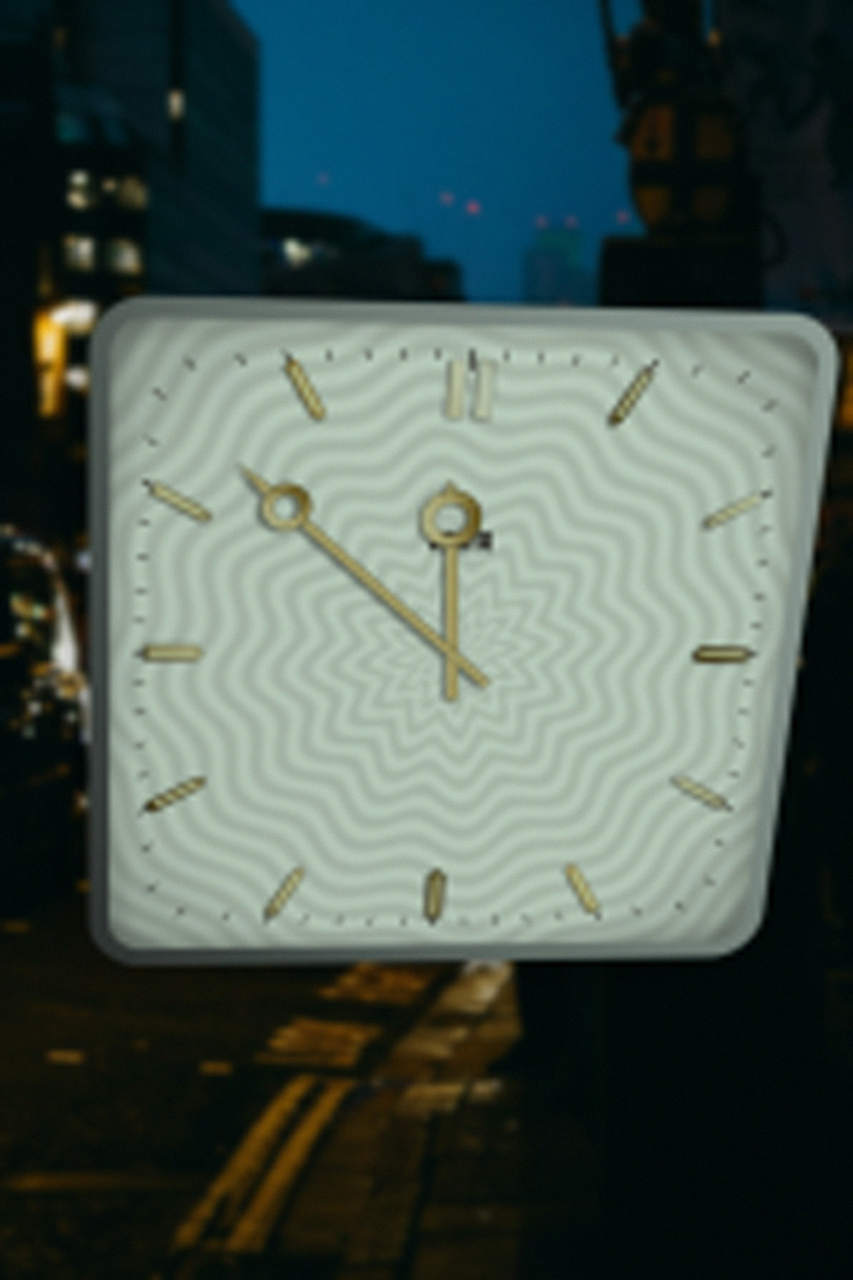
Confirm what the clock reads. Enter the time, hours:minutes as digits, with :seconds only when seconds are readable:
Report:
11:52
